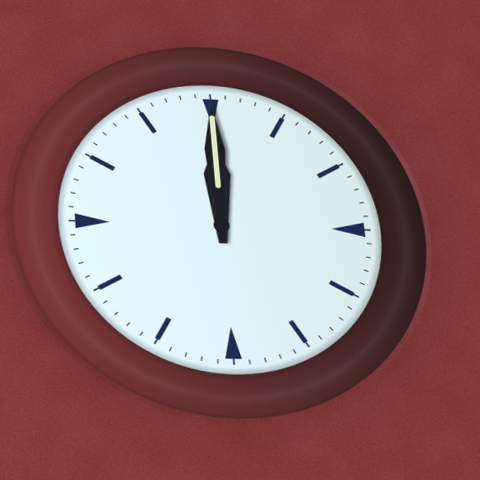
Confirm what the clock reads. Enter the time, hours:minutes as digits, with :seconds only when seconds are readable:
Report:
12:00
